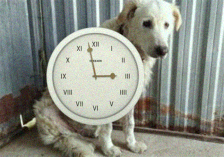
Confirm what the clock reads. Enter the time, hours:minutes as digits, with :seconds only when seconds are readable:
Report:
2:58
